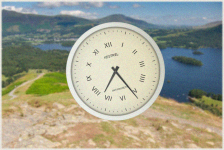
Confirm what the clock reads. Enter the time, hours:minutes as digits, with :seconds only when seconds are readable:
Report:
7:26
